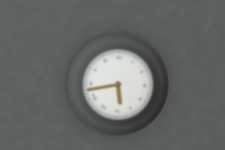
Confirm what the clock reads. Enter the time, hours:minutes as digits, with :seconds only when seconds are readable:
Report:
5:43
